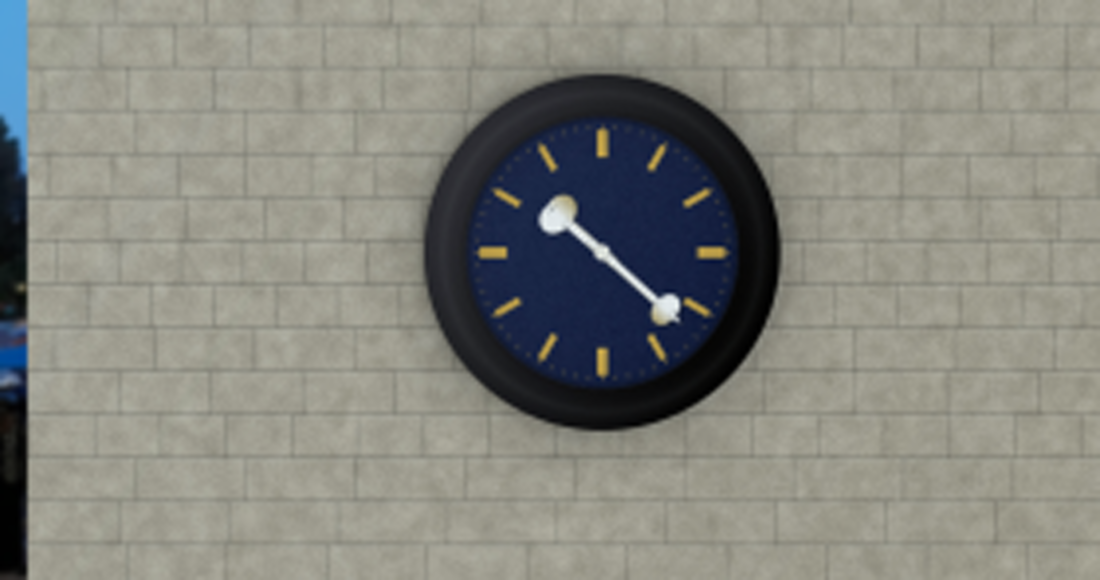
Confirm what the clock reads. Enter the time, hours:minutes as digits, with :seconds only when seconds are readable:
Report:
10:22
